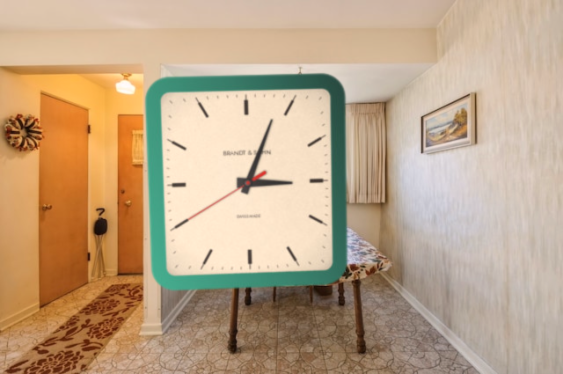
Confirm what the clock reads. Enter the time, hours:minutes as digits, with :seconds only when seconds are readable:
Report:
3:03:40
